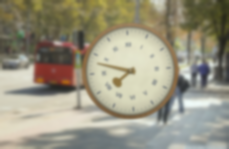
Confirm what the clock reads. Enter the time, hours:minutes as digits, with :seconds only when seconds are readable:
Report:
7:48
